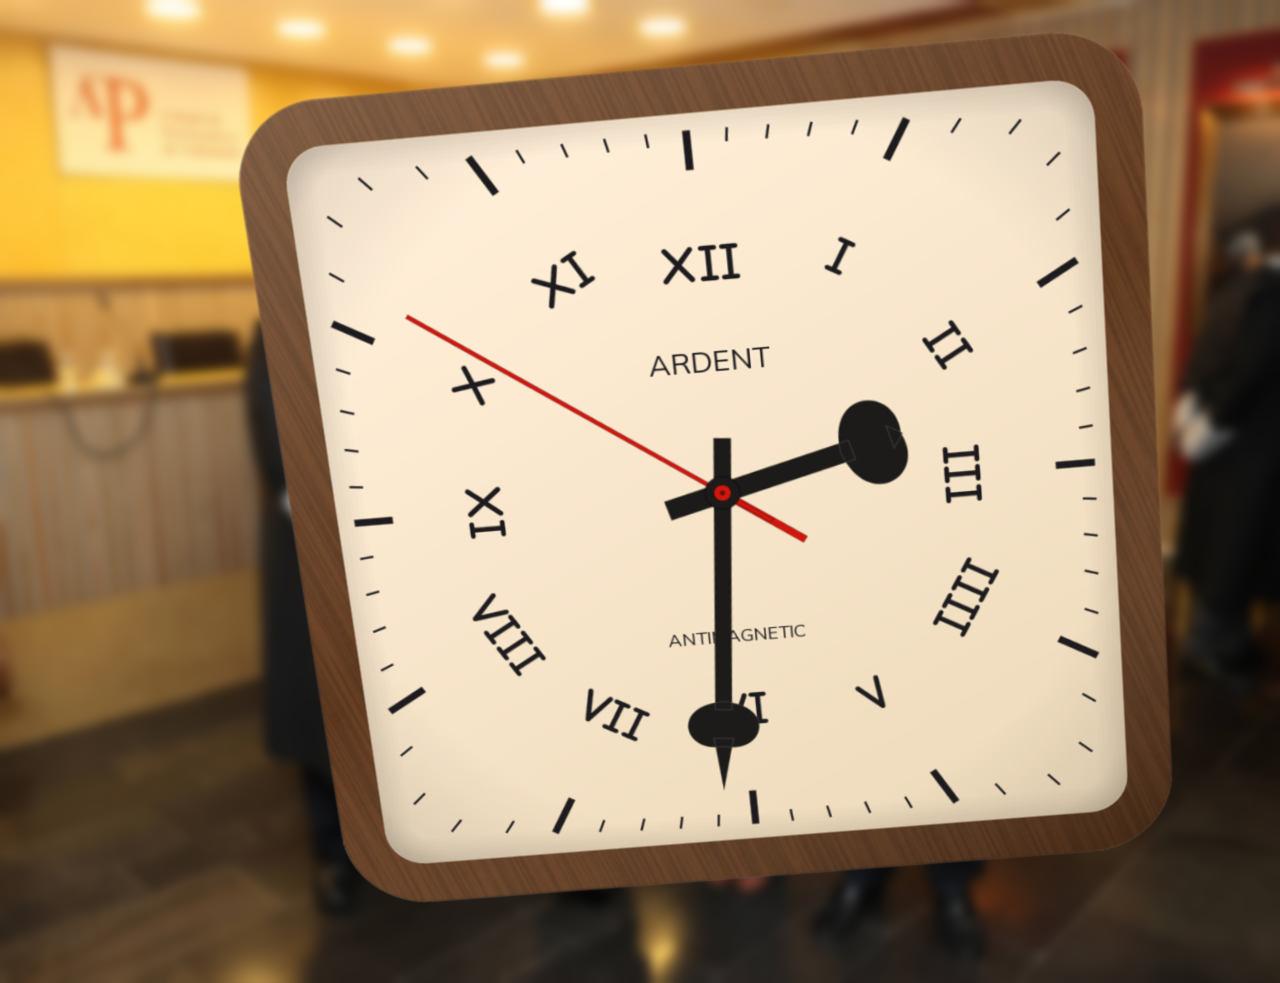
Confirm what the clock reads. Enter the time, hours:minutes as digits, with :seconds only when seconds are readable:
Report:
2:30:51
